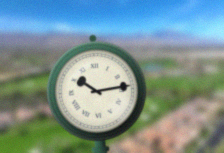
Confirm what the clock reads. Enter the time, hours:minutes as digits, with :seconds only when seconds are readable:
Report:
10:14
